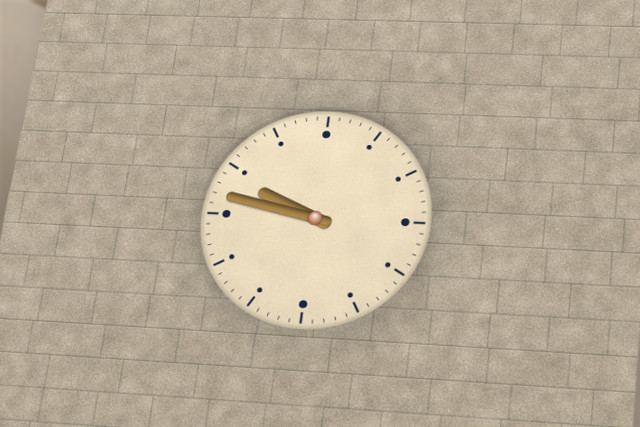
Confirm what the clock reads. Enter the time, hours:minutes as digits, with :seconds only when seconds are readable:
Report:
9:47
